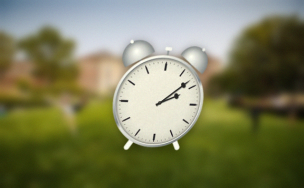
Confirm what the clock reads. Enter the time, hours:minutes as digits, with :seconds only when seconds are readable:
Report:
2:08
